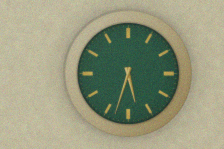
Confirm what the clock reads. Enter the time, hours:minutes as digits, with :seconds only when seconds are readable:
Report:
5:33
